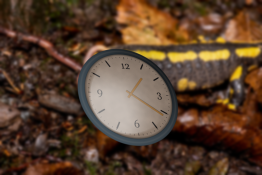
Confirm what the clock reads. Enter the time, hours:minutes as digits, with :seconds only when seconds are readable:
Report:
1:21
